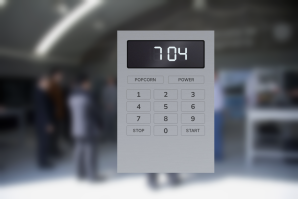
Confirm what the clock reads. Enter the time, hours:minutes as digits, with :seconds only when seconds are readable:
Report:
7:04
